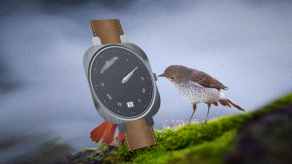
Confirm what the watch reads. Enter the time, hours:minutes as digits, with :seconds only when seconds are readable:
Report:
2:10
